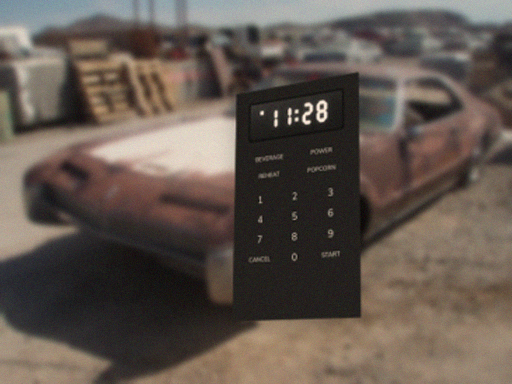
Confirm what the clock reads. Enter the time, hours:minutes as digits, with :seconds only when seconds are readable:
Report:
11:28
